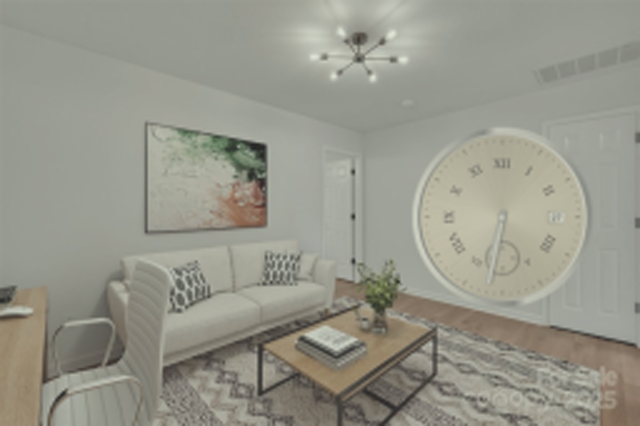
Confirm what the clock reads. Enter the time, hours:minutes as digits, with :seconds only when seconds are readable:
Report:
6:32
